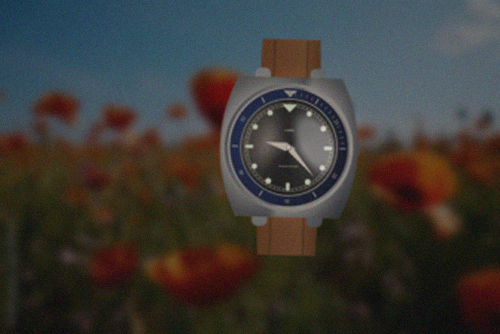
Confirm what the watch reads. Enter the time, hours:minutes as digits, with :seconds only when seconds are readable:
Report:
9:23
